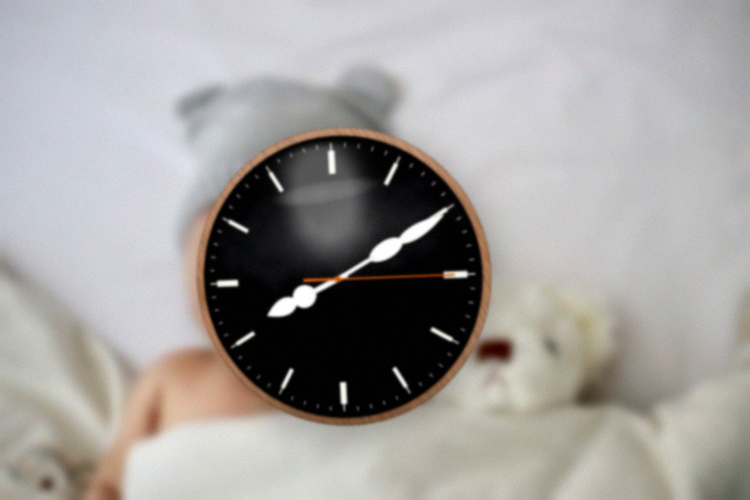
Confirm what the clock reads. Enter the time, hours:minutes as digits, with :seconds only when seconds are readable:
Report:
8:10:15
